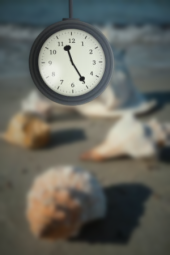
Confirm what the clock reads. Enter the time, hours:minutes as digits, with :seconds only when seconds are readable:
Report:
11:25
